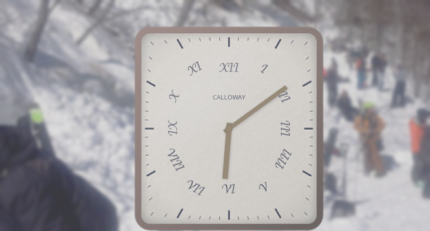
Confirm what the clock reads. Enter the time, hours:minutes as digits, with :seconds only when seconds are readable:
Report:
6:09
